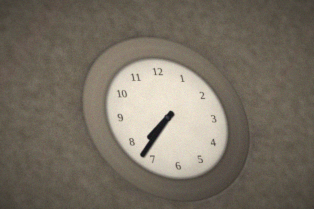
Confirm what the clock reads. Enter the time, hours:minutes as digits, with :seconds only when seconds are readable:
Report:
7:37
